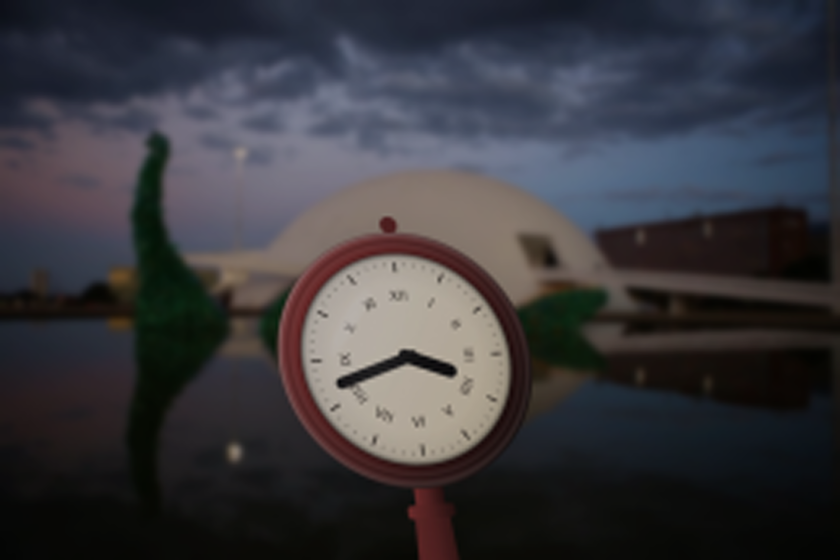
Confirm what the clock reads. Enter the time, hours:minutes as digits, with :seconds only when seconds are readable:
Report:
3:42
